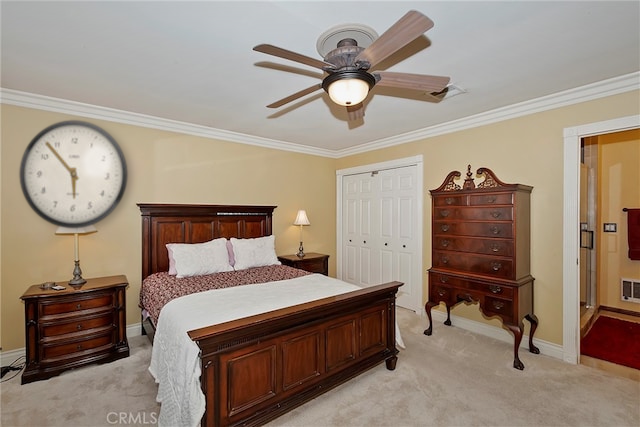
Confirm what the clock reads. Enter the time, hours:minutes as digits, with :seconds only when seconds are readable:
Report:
5:53
